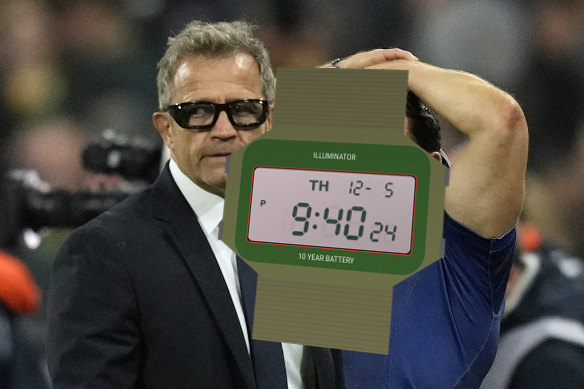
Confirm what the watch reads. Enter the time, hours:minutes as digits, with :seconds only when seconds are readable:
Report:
9:40:24
